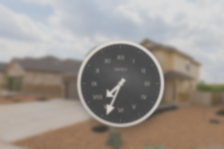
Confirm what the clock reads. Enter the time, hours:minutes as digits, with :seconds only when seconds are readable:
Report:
7:34
